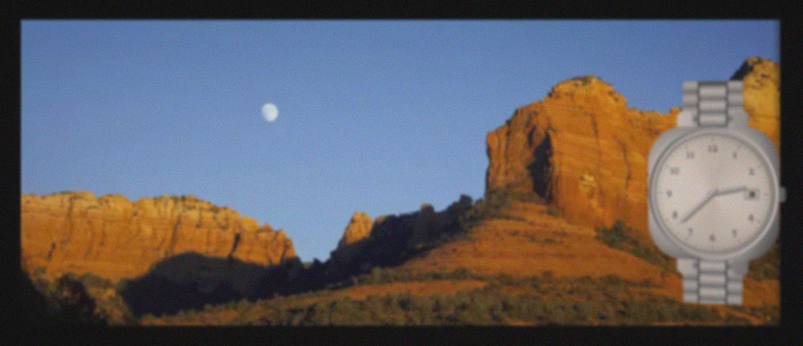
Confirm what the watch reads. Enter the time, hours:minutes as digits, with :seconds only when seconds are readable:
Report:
2:38
